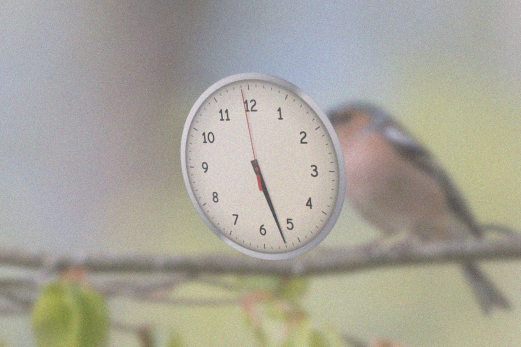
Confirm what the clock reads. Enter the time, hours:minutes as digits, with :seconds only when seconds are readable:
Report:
5:26:59
